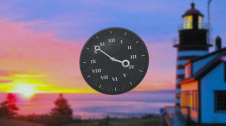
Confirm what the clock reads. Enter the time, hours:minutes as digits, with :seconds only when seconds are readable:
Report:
3:52
